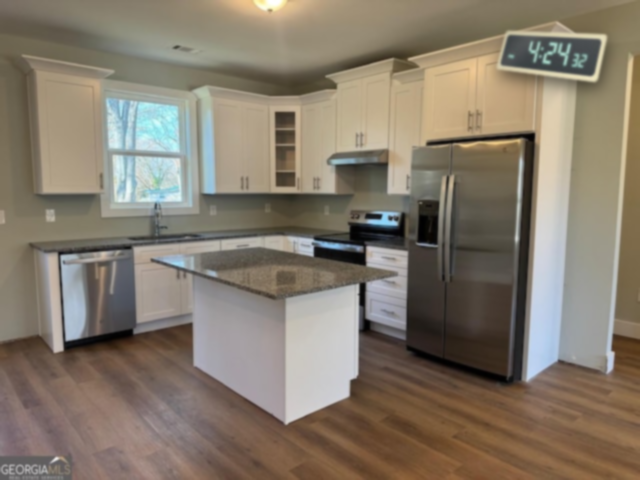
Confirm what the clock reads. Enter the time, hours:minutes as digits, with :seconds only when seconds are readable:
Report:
4:24
